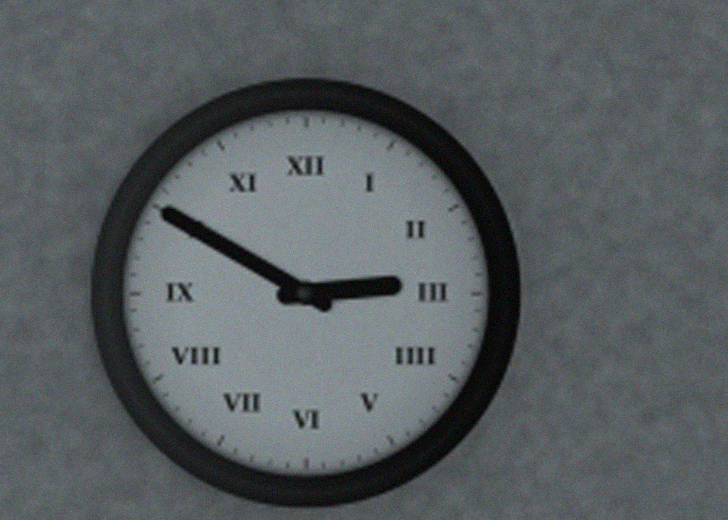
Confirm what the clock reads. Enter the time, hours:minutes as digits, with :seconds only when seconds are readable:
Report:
2:50
